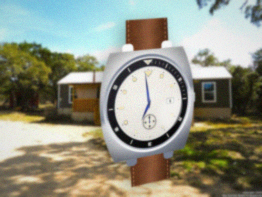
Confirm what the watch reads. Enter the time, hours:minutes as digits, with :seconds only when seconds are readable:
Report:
6:59
